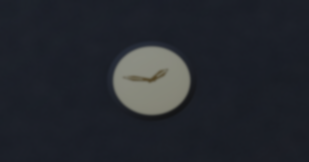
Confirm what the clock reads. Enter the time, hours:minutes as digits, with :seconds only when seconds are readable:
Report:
1:46
